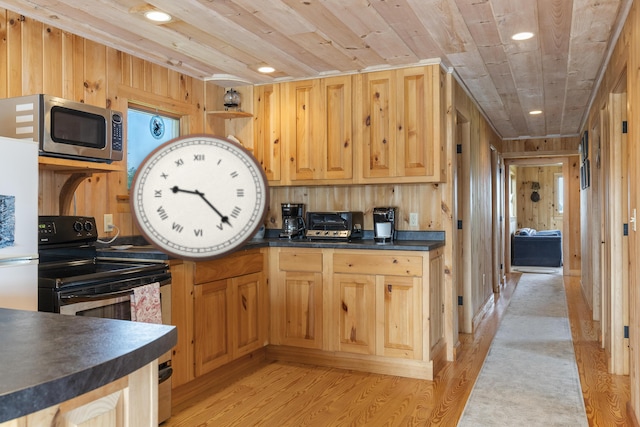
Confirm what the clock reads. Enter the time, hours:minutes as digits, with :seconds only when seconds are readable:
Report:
9:23
